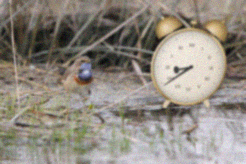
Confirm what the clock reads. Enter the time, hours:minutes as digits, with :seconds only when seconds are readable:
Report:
8:39
